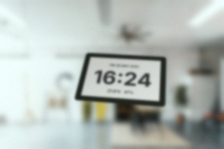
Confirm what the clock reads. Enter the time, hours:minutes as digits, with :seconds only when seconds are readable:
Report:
16:24
